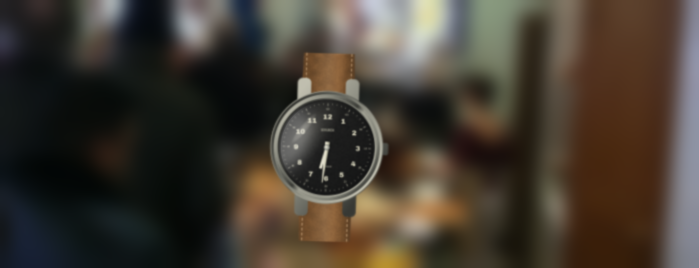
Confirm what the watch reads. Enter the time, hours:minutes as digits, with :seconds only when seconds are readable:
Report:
6:31
